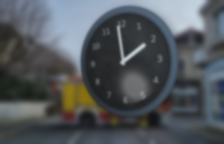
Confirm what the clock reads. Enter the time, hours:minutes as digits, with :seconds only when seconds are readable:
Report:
1:59
